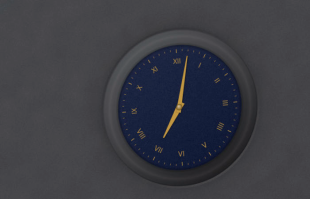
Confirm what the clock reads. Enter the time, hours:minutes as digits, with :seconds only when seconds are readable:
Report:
7:02
